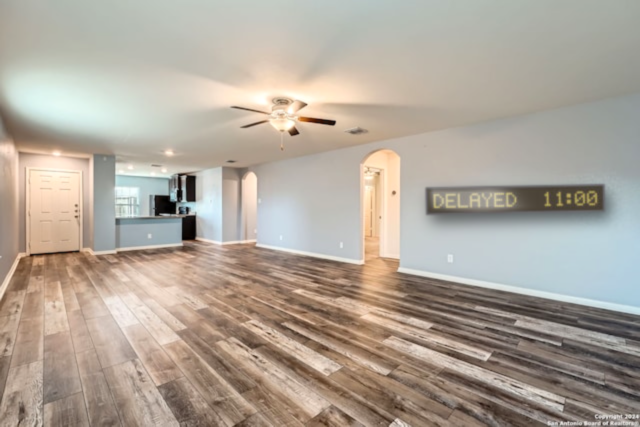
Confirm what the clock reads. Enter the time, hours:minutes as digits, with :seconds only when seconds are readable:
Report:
11:00
